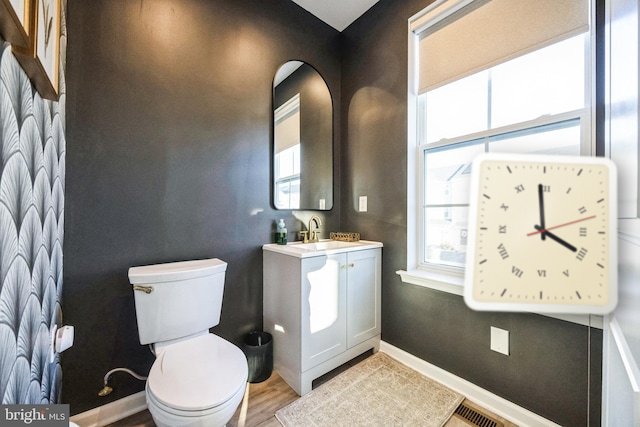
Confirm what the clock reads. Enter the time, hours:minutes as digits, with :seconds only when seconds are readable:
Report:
3:59:12
